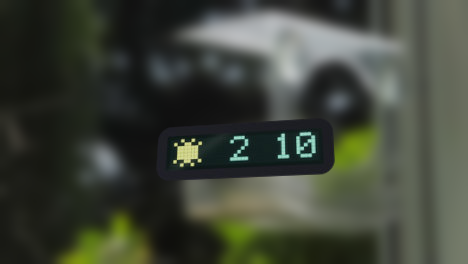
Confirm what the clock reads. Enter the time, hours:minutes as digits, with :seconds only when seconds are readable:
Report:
2:10
